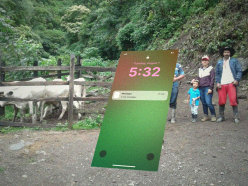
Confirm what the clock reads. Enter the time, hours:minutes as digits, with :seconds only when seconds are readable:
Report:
5:32
